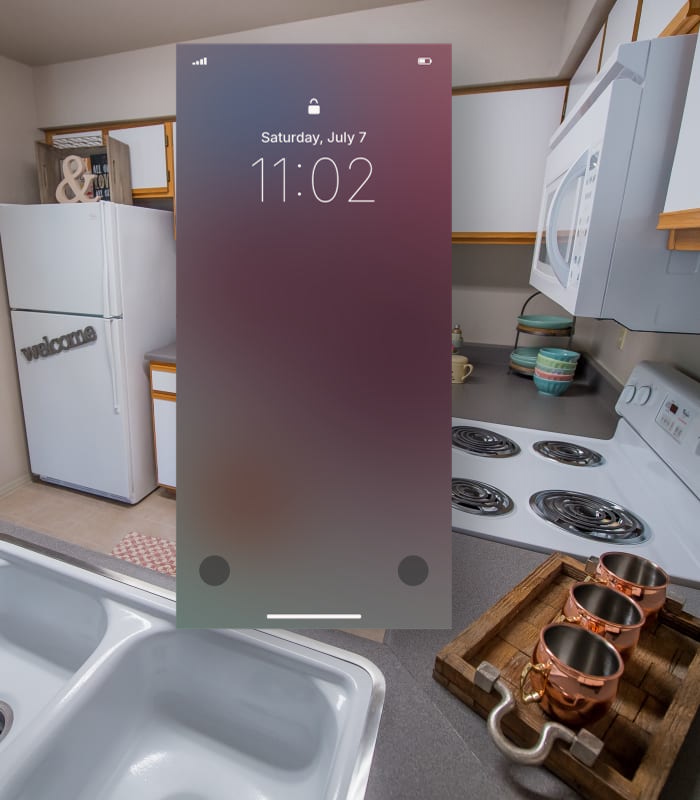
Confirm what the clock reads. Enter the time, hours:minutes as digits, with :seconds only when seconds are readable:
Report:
11:02
